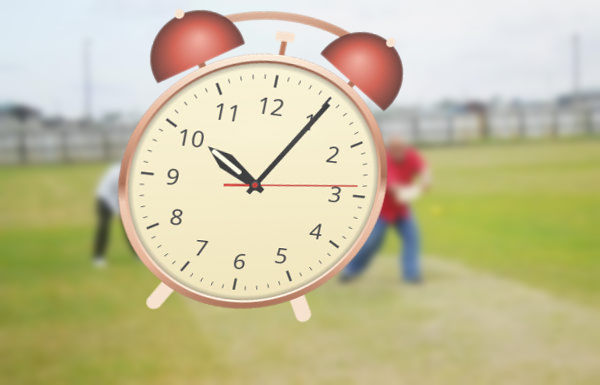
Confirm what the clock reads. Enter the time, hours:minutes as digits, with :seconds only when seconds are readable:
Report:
10:05:14
